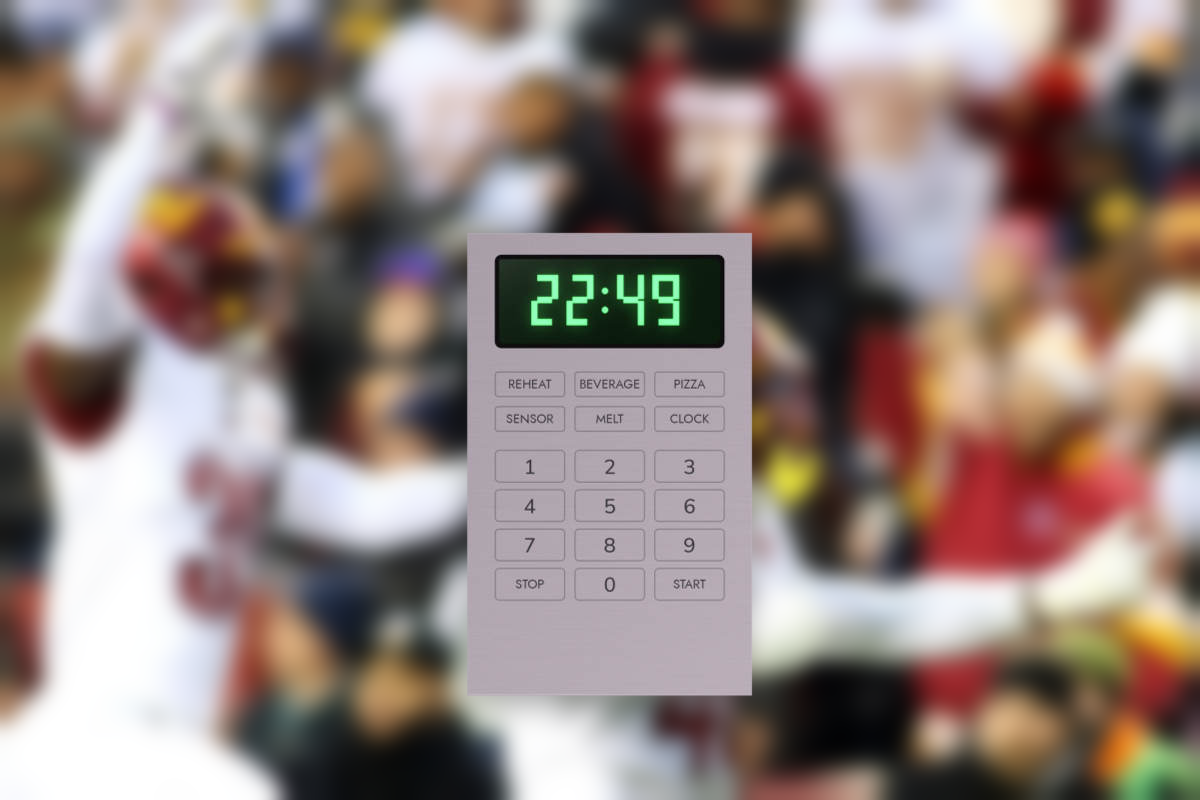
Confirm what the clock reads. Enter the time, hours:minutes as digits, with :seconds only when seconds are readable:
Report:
22:49
